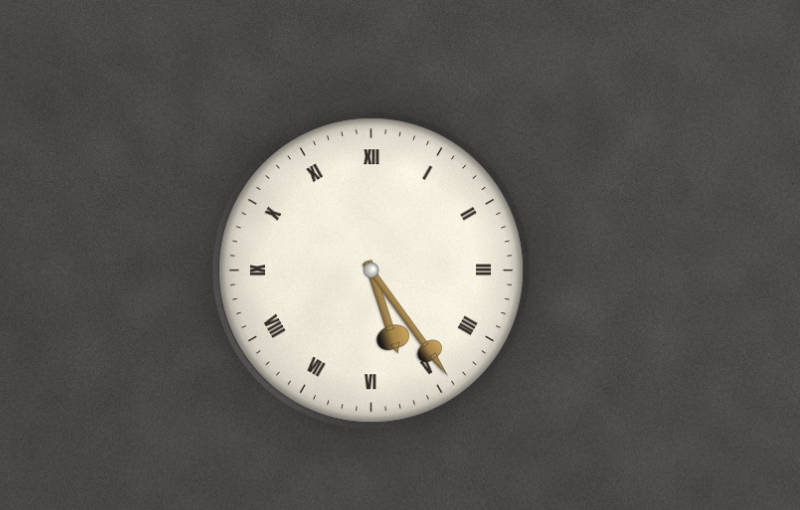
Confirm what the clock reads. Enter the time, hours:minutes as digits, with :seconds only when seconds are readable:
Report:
5:24
